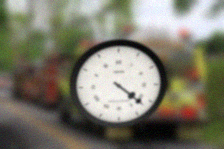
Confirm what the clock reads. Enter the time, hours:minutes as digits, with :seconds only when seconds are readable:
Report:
4:22
